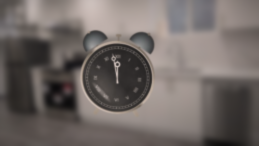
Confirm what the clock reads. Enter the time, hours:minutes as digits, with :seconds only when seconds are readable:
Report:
11:58
